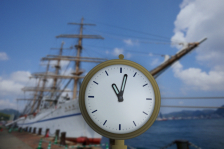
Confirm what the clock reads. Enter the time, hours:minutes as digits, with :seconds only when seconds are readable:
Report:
11:02
